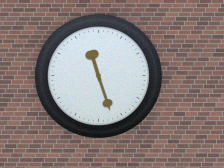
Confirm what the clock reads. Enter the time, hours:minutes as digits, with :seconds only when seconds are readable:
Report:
11:27
